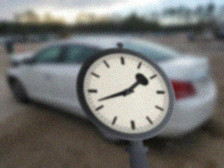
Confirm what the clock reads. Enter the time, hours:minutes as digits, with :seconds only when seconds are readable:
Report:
1:42
